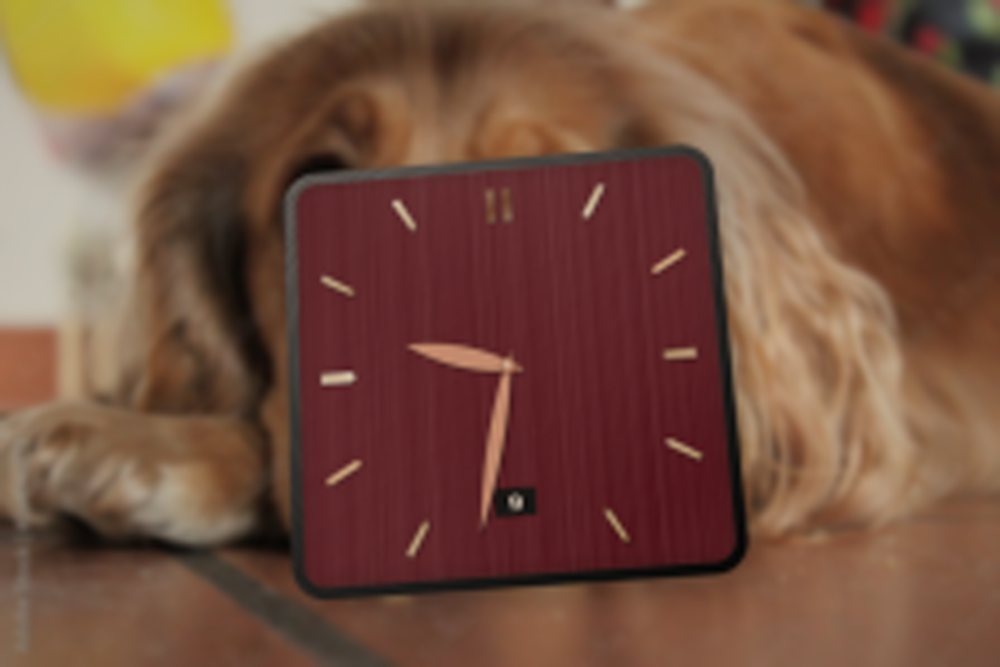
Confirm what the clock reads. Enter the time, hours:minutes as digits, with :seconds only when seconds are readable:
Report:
9:32
